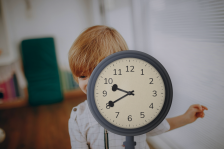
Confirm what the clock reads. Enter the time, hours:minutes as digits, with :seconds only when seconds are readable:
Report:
9:40
